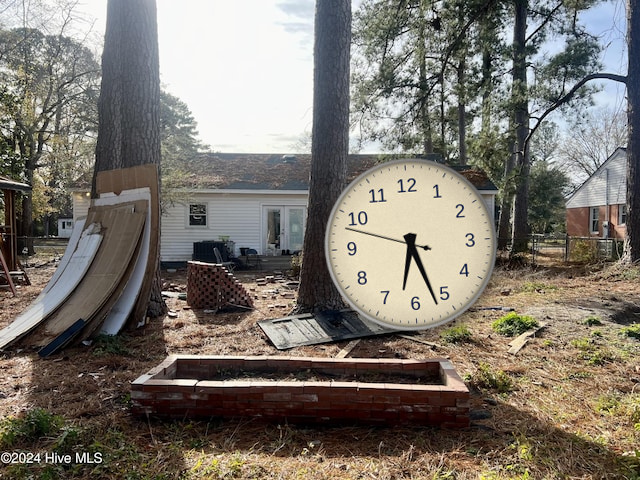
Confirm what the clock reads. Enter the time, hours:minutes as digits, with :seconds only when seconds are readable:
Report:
6:26:48
